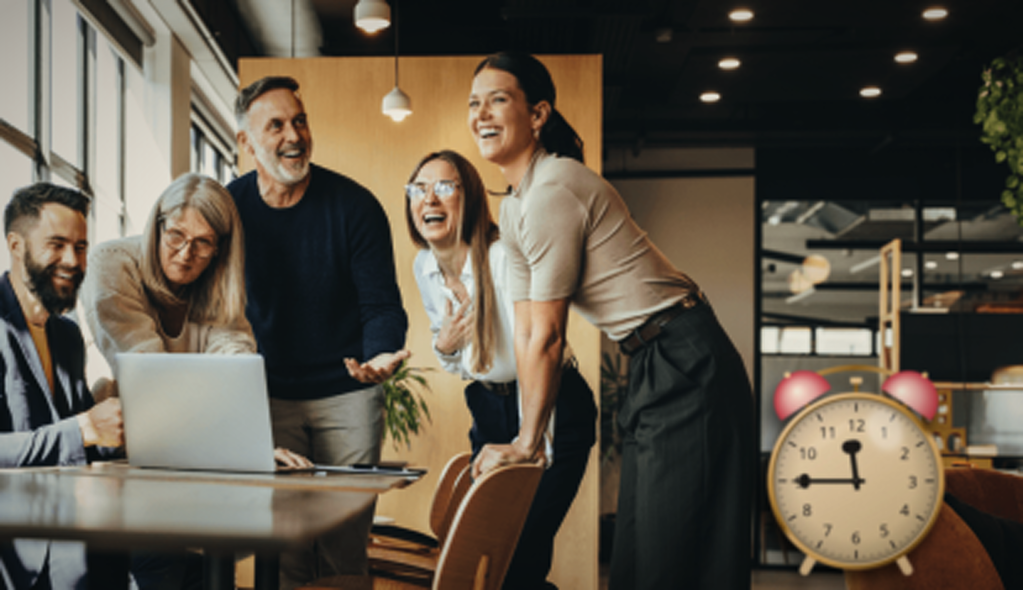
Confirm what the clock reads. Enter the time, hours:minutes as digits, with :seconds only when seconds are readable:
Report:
11:45
